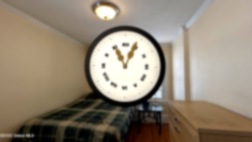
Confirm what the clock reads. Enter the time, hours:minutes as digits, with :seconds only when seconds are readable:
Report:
11:04
